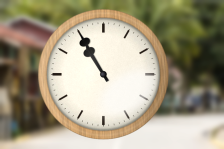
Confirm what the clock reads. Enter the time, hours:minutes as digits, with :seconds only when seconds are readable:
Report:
10:55
